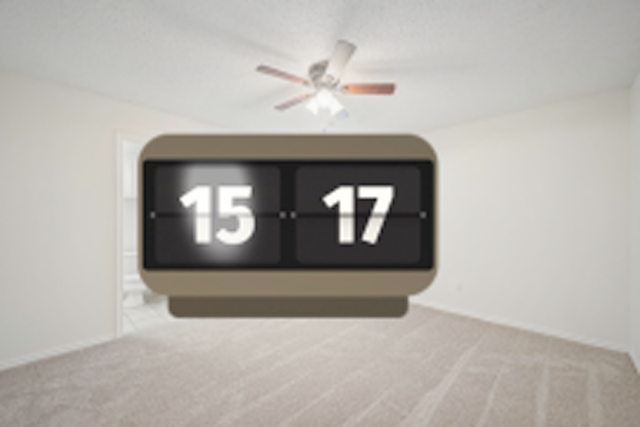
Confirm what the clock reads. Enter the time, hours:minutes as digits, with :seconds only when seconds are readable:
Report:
15:17
